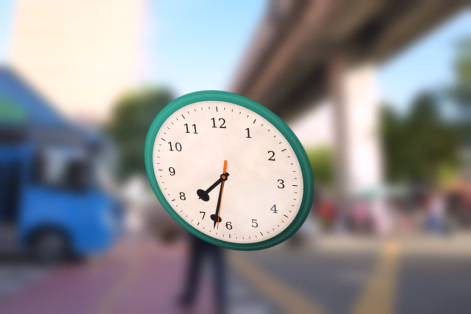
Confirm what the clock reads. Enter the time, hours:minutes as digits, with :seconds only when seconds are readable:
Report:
7:32:32
